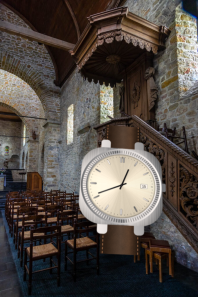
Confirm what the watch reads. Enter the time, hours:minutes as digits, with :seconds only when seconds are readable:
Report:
12:41
